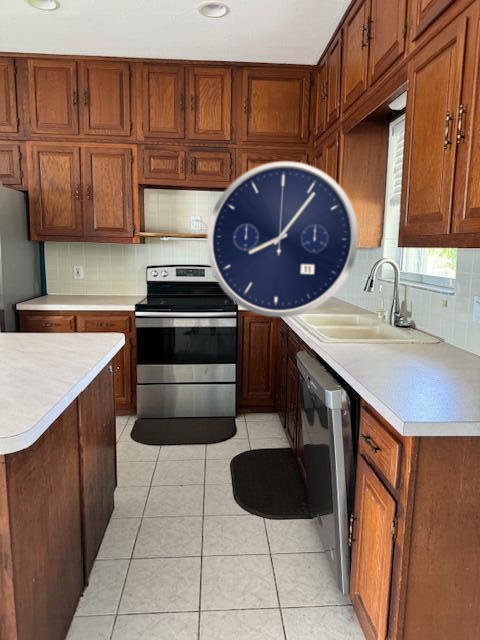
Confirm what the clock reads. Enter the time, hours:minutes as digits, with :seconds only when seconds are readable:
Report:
8:06
